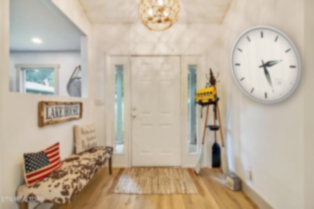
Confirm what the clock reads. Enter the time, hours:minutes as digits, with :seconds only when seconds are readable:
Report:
2:27
